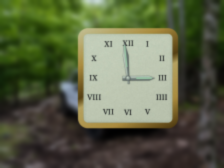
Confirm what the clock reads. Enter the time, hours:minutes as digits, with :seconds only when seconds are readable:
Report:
2:59
